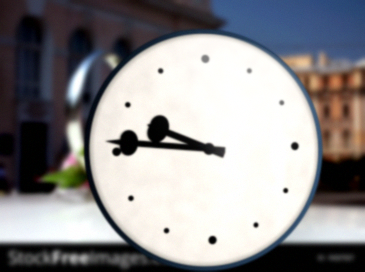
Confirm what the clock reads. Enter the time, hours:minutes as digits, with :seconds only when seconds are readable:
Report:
9:46
